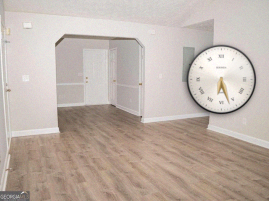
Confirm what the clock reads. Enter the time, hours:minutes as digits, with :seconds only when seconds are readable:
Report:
6:27
